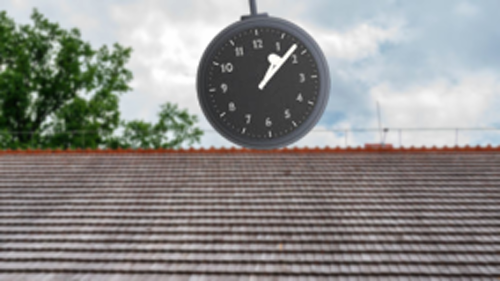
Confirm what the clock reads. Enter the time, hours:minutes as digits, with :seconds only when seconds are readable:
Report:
1:08
